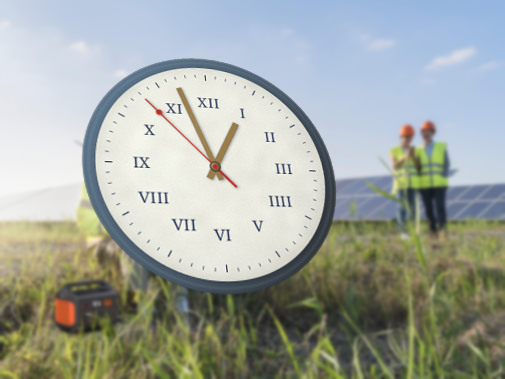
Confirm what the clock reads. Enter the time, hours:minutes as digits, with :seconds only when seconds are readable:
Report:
12:56:53
